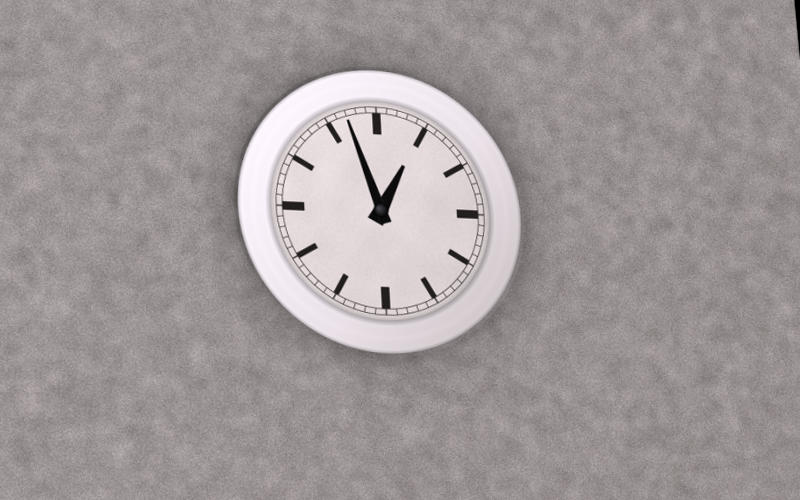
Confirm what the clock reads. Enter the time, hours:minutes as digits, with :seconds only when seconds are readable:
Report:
12:57
